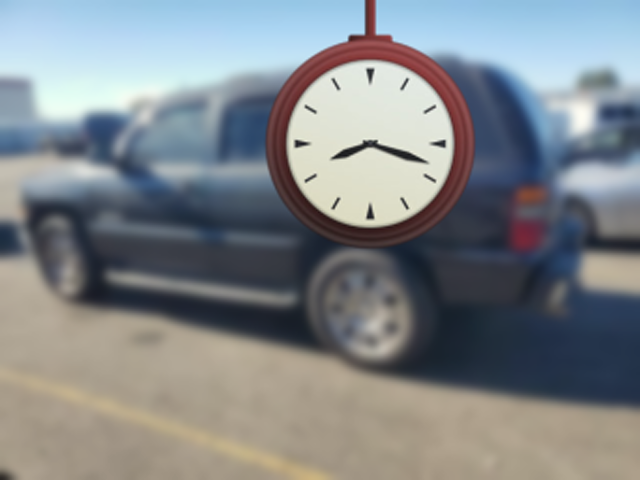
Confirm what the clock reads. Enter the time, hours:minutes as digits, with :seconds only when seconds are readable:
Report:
8:18
